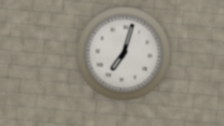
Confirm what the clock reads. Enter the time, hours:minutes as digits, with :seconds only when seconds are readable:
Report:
7:02
